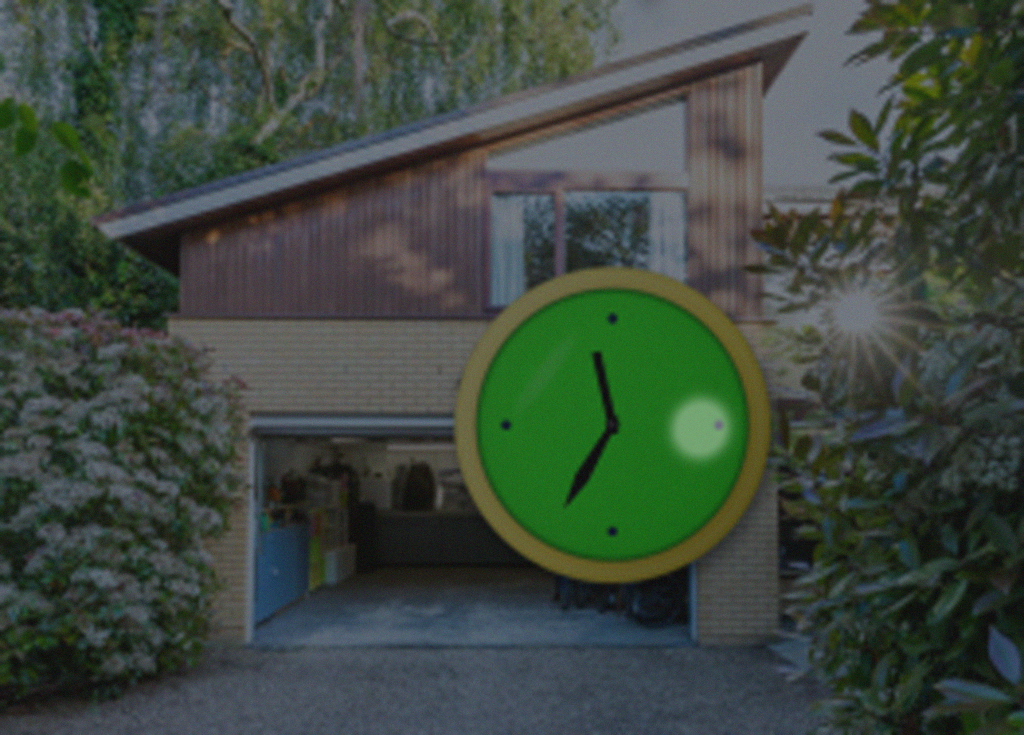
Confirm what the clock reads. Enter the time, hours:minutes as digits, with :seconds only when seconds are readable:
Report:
11:35
